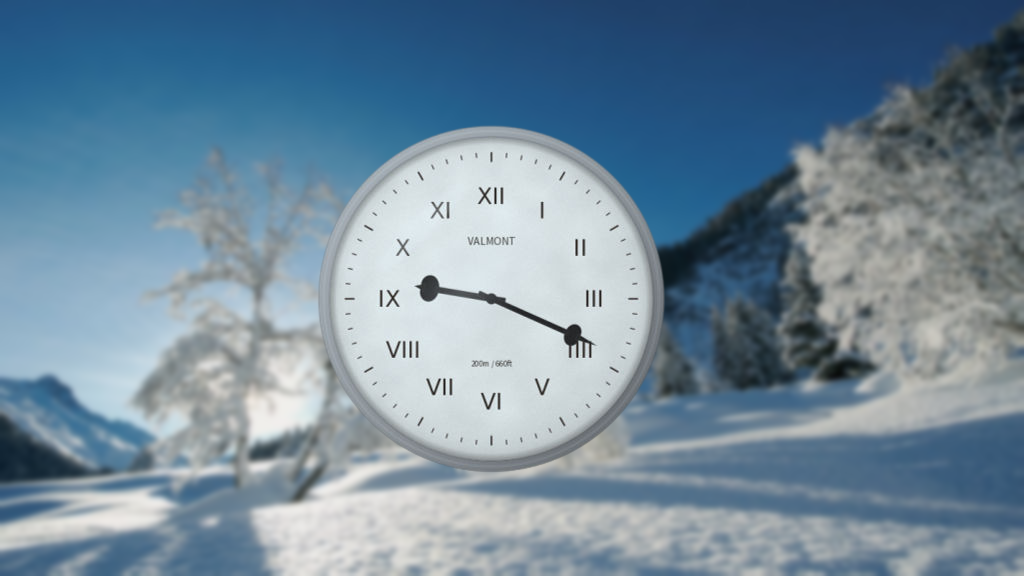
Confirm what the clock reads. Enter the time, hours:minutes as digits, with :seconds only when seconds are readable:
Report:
9:19
